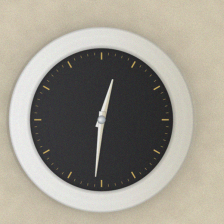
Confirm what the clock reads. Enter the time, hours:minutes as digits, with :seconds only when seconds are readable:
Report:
12:31
